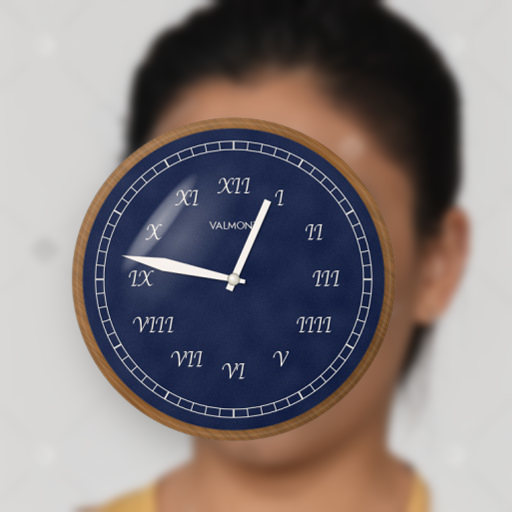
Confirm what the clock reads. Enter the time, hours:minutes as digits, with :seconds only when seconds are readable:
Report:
12:47
